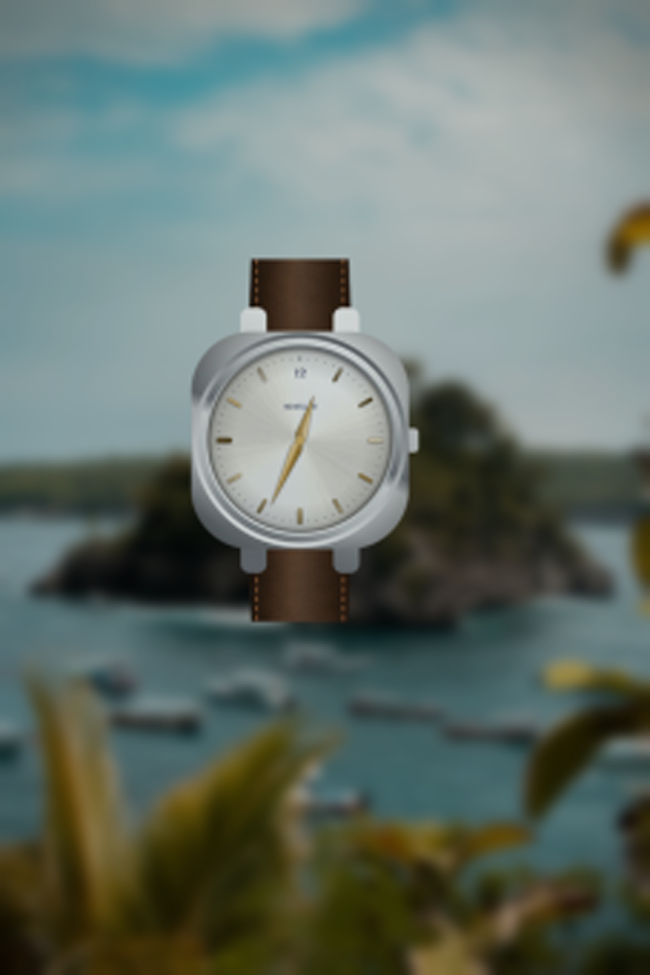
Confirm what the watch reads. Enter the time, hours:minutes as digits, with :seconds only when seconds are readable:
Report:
12:34
